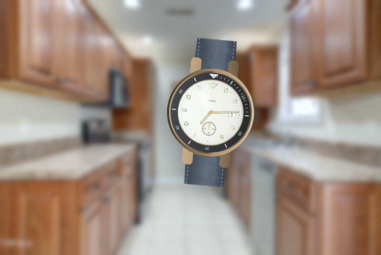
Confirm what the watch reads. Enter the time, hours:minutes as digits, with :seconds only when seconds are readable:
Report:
7:14
